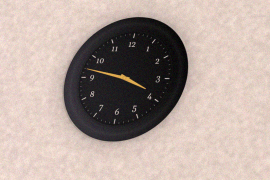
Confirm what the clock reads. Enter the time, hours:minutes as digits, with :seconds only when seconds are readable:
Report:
3:47
